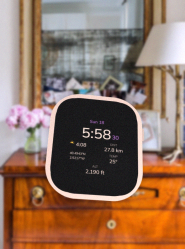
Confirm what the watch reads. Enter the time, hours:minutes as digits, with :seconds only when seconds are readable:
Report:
5:58
